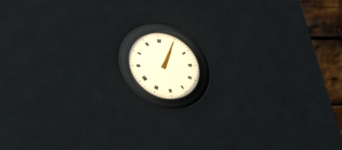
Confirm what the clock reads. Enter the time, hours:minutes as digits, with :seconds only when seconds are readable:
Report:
1:05
